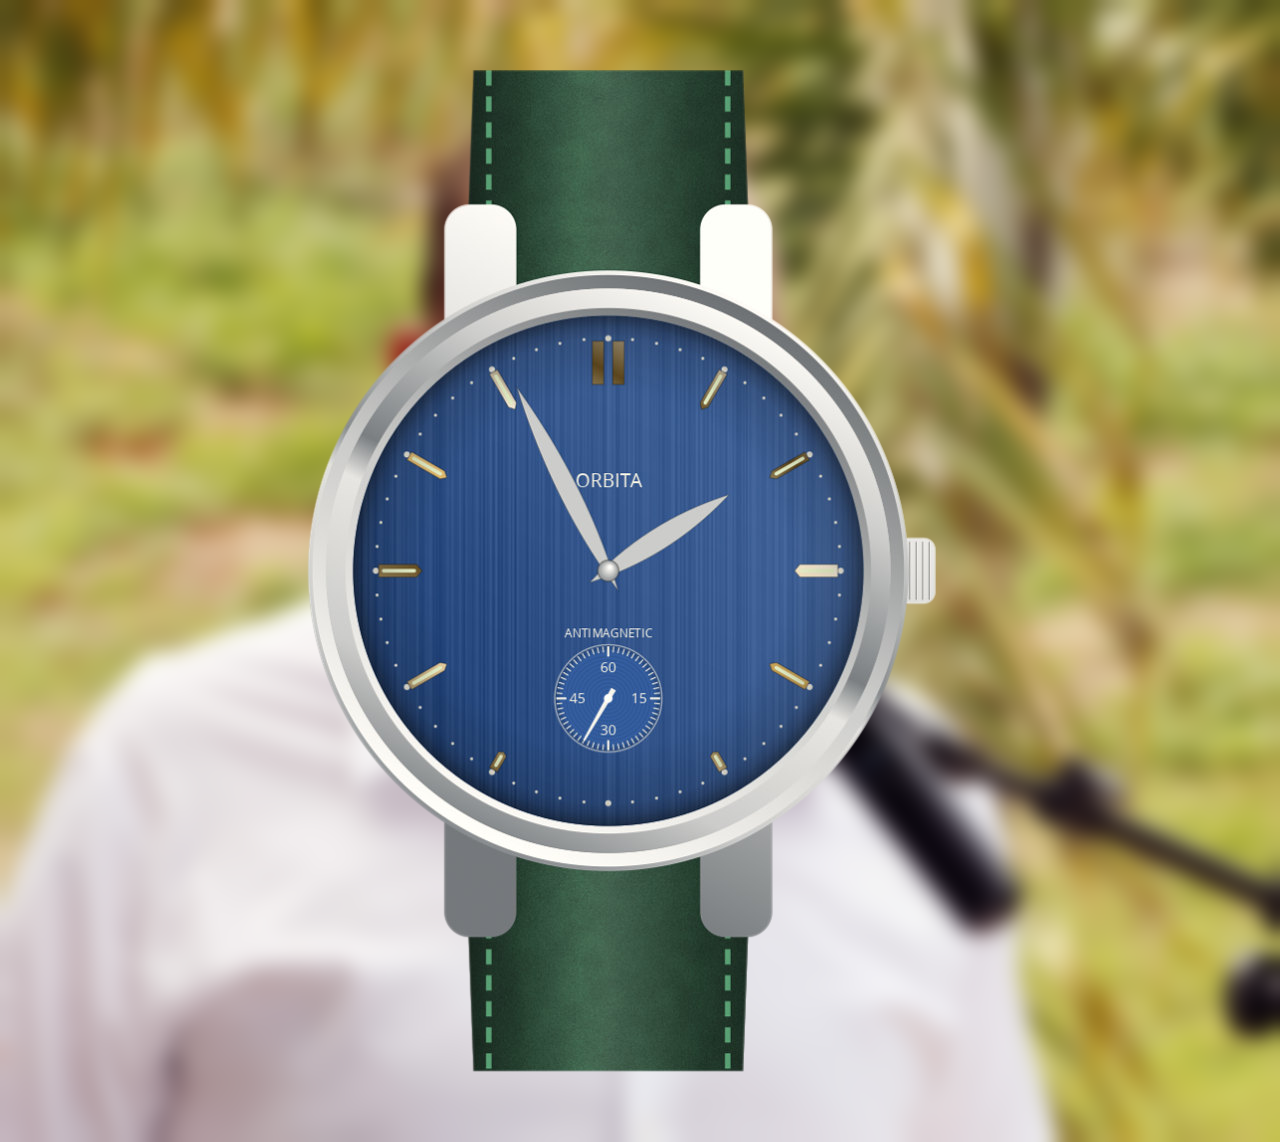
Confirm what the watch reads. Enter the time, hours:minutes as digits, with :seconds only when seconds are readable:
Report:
1:55:35
